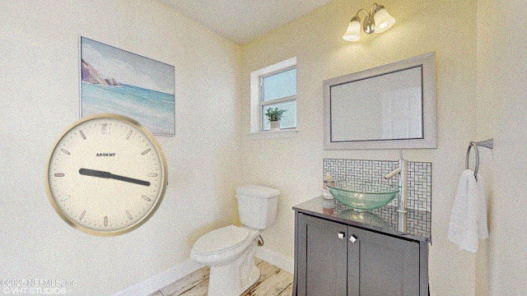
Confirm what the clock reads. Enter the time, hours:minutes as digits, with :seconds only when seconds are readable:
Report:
9:17
